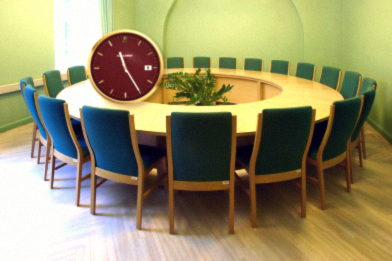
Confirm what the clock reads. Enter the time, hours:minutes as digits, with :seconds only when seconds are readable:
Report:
11:25
